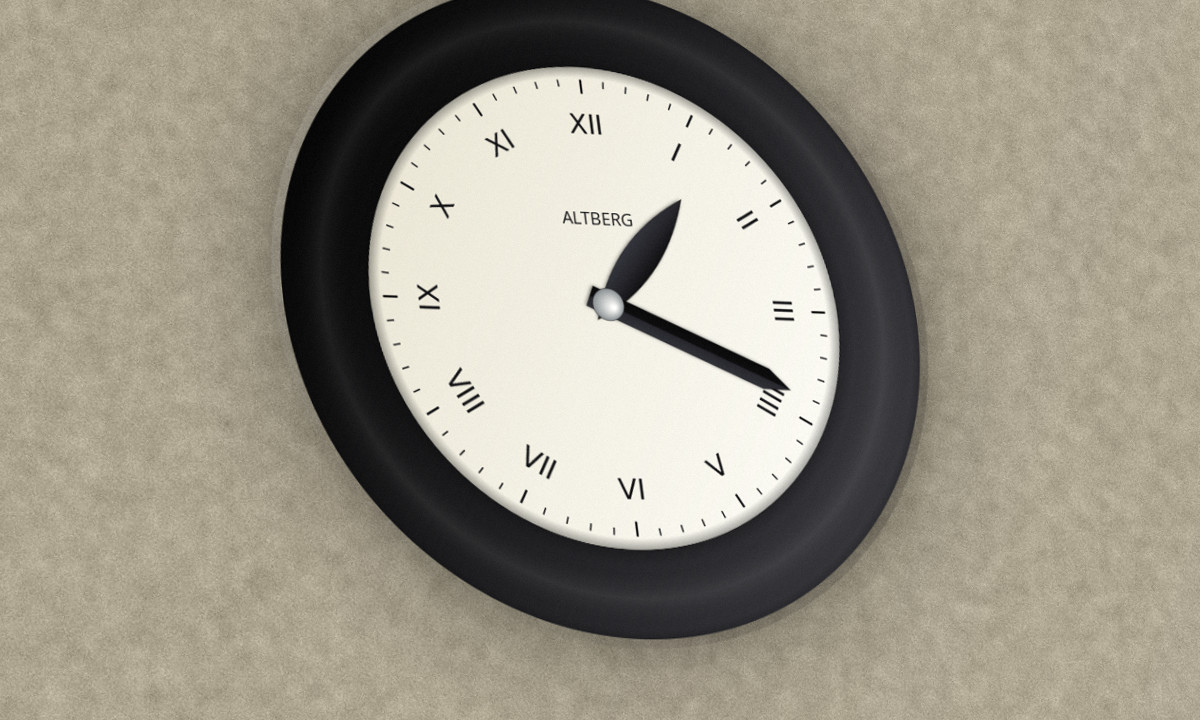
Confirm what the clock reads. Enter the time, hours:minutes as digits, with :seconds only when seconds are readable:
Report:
1:19
